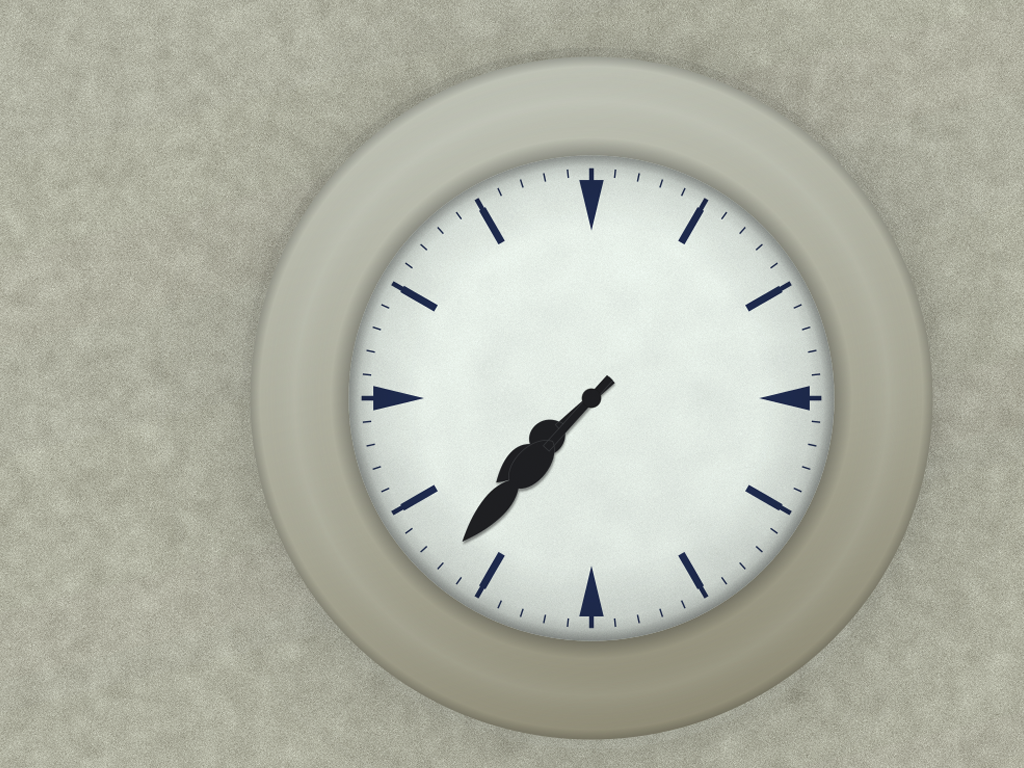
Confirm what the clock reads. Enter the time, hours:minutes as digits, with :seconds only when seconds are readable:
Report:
7:37
